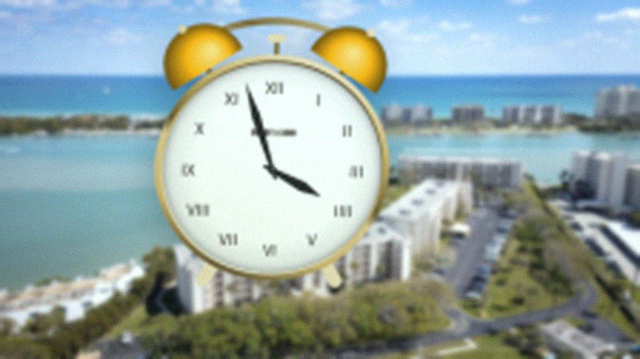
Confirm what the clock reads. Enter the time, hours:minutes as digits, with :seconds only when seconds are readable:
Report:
3:57
